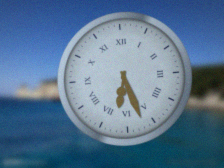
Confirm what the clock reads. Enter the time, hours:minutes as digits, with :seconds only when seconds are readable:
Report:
6:27
